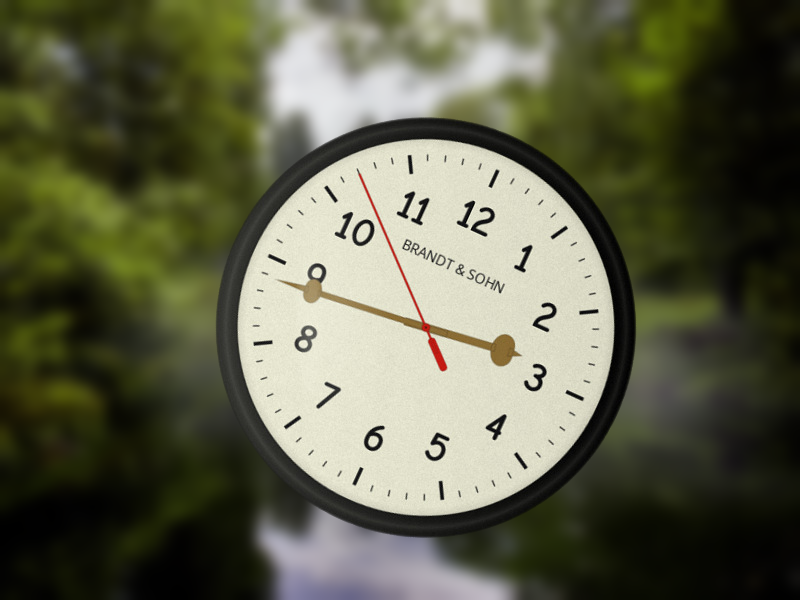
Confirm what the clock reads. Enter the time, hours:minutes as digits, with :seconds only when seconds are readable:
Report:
2:43:52
